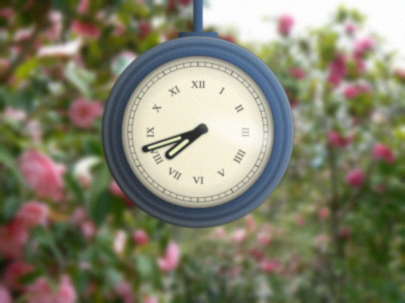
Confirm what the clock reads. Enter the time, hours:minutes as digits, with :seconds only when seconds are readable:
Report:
7:42
